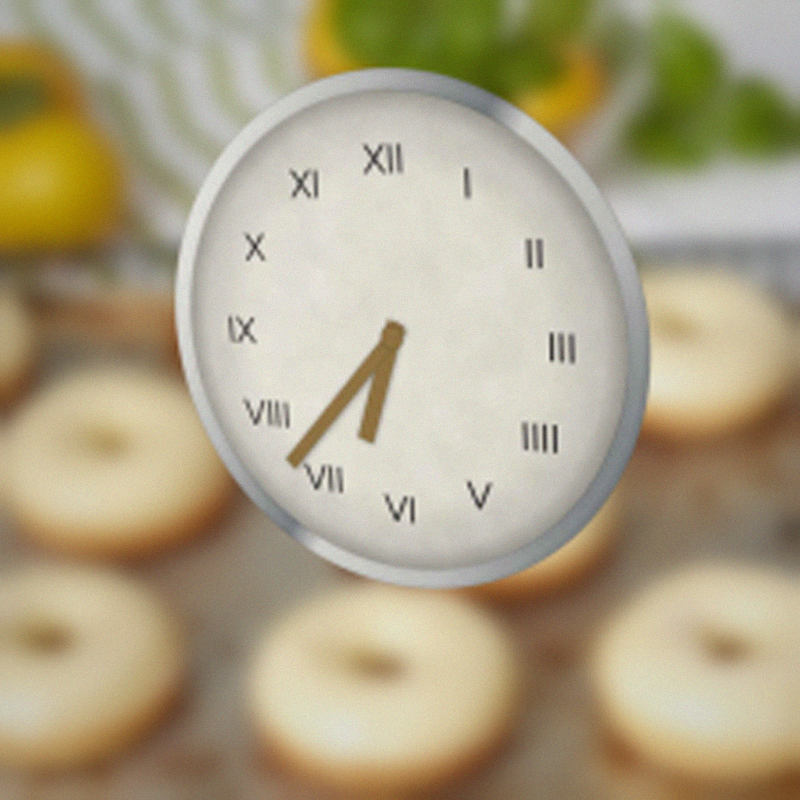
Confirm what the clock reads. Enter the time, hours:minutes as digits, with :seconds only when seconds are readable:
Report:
6:37
